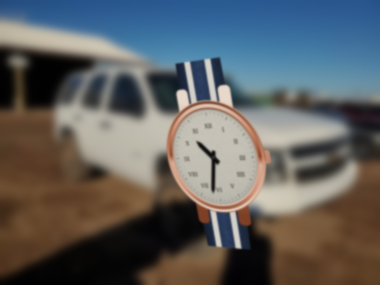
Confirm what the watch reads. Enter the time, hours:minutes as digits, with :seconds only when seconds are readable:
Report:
10:32
